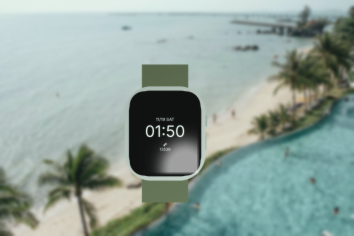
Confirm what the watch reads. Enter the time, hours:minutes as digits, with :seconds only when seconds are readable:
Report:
1:50
